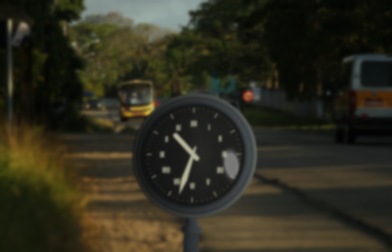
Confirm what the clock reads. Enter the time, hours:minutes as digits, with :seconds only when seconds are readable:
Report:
10:33
